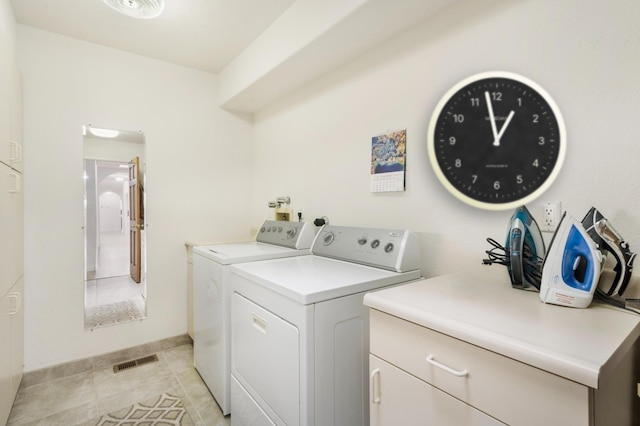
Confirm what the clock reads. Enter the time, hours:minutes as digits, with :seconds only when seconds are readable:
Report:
12:58
